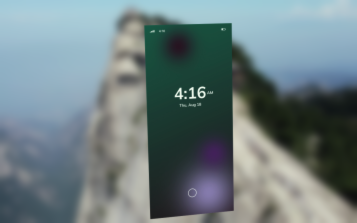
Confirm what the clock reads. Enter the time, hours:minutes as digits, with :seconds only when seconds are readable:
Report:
4:16
